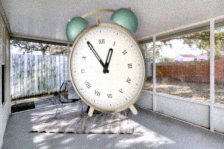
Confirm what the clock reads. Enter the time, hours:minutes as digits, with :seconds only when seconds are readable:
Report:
12:55
